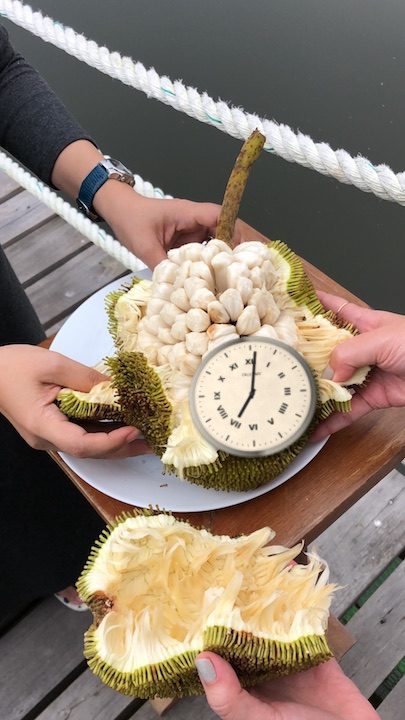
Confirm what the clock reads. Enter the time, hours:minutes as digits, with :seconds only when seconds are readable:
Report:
7:01
